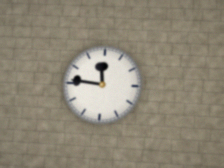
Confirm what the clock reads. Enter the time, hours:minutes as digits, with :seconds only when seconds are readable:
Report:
11:46
